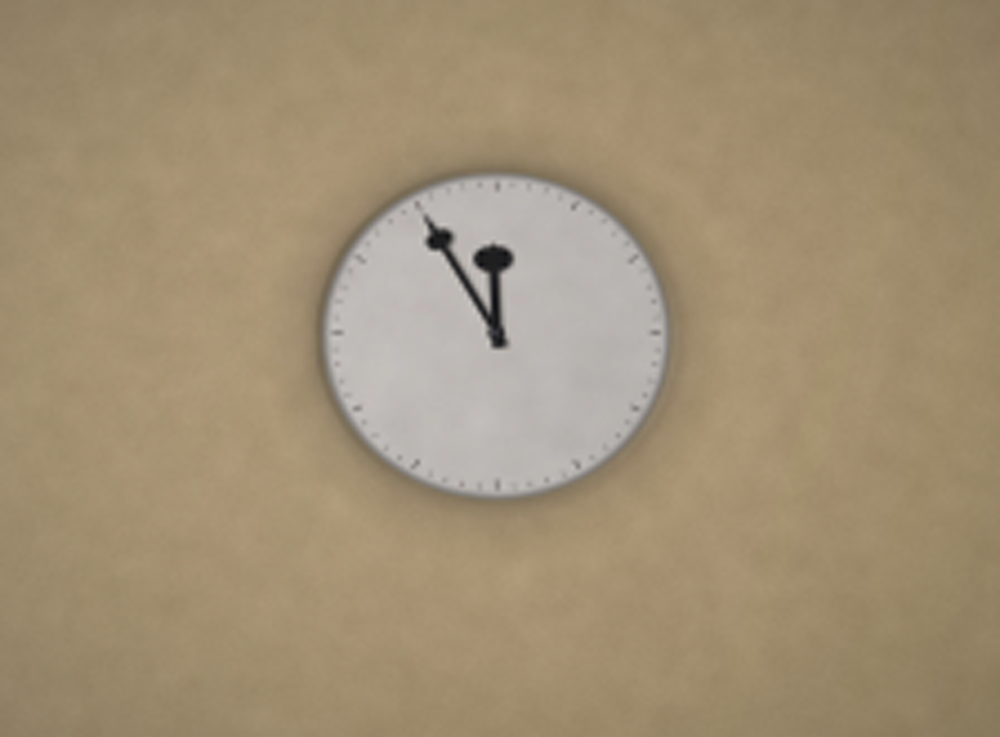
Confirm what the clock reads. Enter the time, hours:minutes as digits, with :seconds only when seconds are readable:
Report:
11:55
